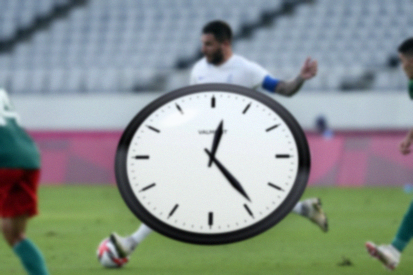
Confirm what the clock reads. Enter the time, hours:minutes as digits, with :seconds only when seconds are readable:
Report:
12:24
